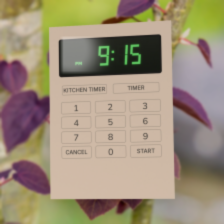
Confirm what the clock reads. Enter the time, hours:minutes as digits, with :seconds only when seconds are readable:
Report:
9:15
